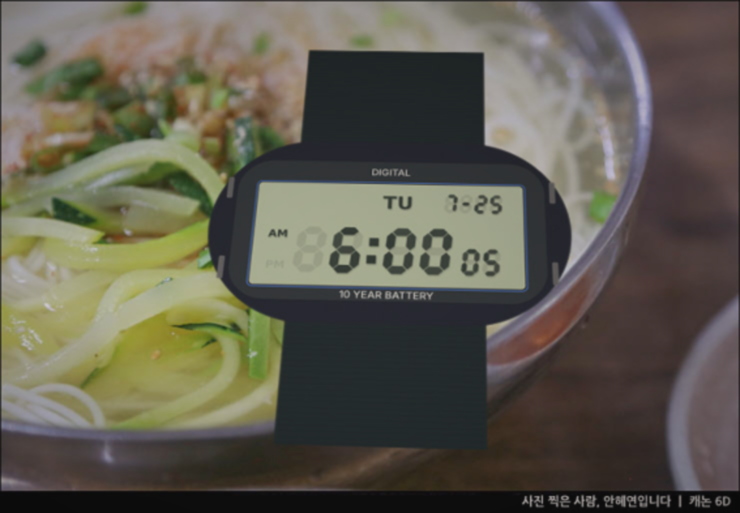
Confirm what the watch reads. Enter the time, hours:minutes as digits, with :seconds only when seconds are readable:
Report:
6:00:05
